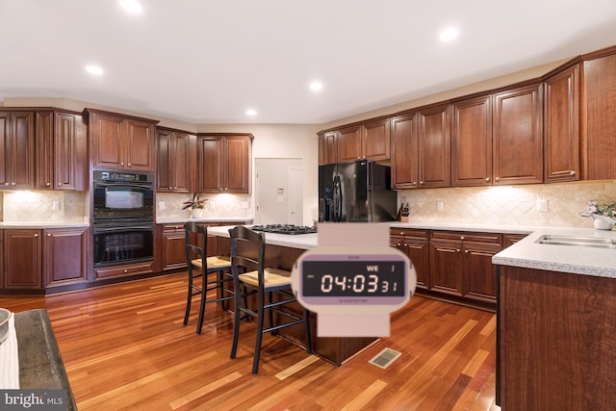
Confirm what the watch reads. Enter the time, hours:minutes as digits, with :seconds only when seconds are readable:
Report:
4:03:31
